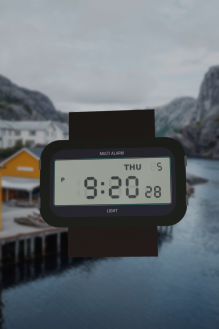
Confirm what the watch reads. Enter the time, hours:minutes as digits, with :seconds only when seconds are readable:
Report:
9:20:28
